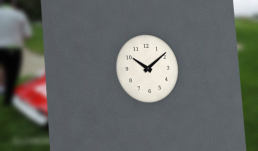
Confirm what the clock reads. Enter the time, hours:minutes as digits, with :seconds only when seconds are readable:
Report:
10:09
